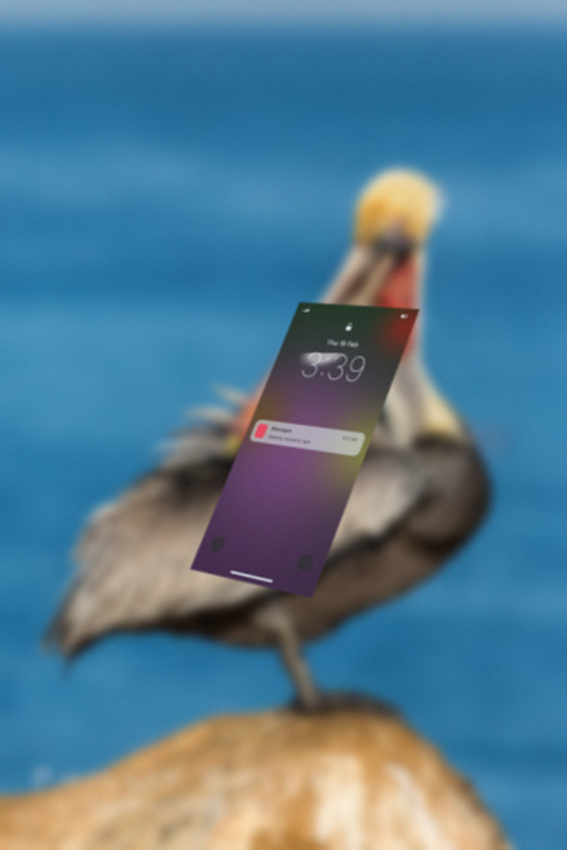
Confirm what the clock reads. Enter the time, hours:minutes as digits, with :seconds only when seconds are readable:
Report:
3:39
